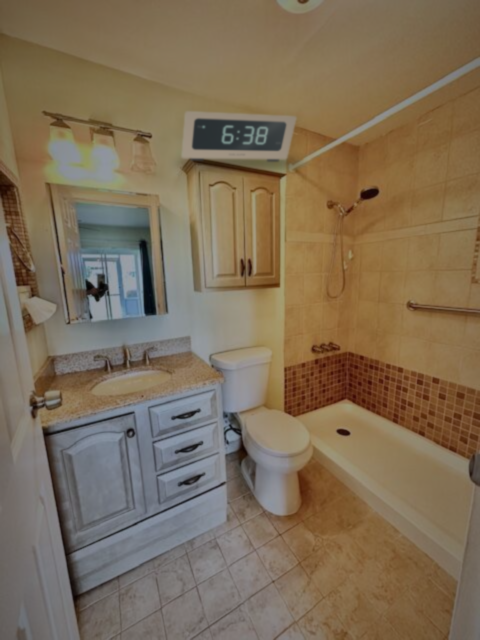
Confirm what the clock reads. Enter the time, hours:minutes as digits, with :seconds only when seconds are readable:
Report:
6:38
